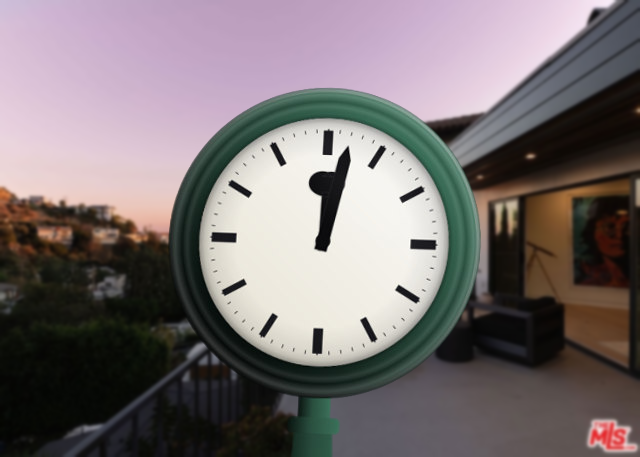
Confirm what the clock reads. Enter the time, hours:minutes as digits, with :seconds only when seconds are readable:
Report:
12:02
